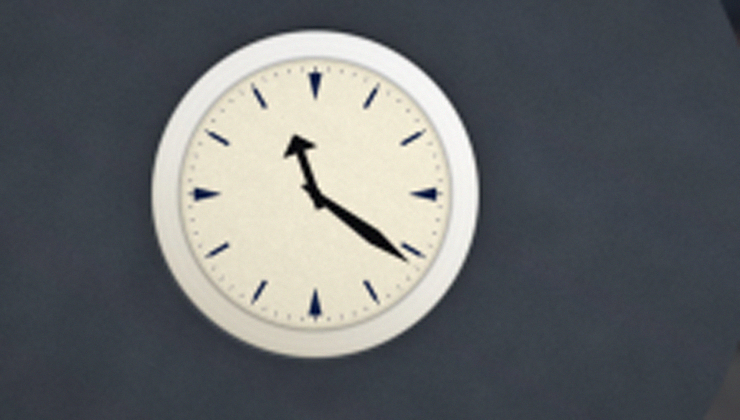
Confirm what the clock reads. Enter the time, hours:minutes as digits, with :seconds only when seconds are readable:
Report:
11:21
